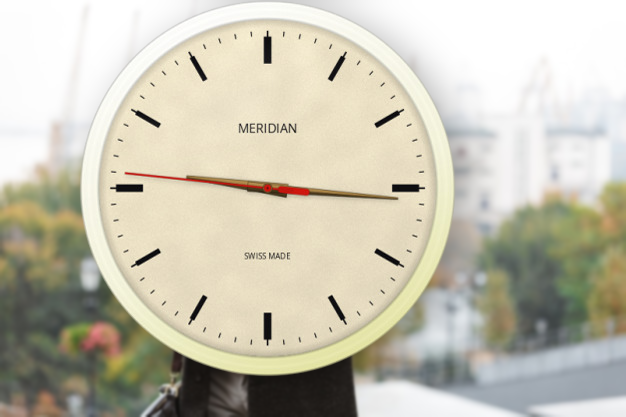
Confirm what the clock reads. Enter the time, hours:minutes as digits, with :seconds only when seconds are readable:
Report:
9:15:46
